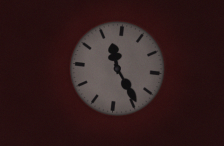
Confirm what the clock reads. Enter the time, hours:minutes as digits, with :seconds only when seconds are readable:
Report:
11:24
